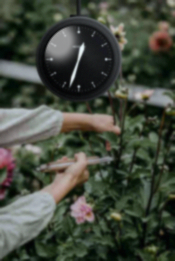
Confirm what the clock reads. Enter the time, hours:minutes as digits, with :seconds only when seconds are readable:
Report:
12:33
